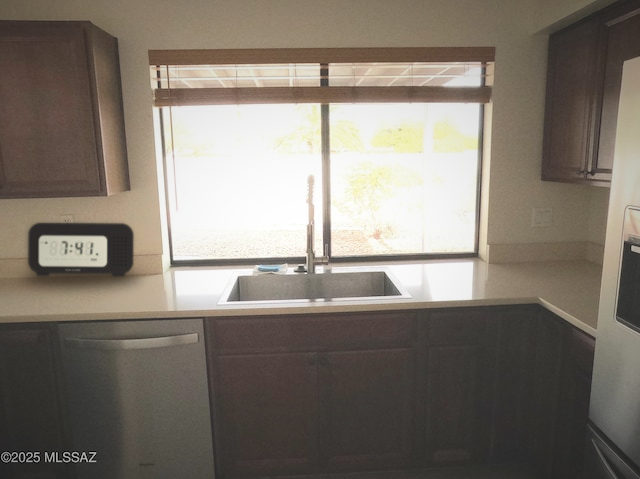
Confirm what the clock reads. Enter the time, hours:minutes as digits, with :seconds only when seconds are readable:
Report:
7:41
